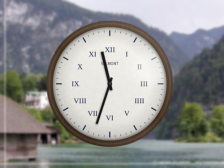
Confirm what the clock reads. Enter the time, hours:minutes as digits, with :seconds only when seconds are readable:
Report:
11:33
